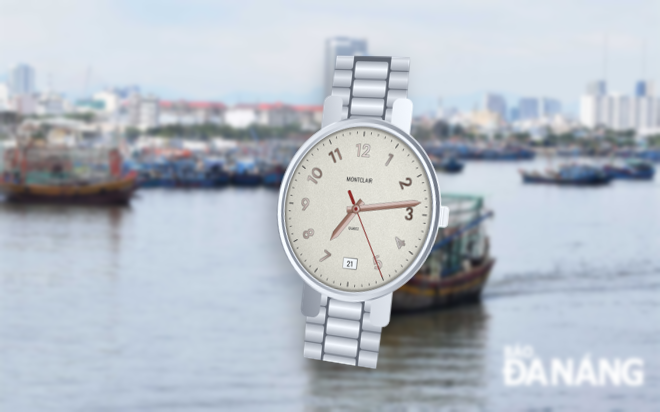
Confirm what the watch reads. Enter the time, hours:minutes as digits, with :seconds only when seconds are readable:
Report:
7:13:25
